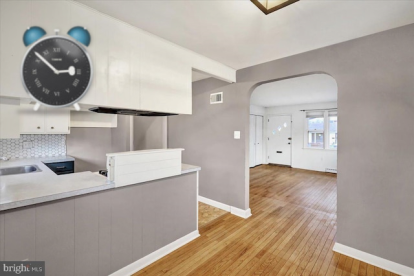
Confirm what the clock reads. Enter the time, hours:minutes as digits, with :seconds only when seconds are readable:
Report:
2:52
